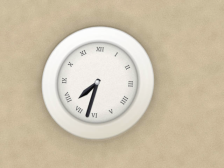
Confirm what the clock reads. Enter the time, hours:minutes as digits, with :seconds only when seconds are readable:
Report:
7:32
